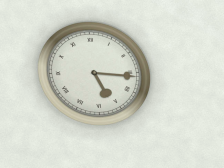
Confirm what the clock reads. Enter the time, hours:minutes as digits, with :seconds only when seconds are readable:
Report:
5:16
